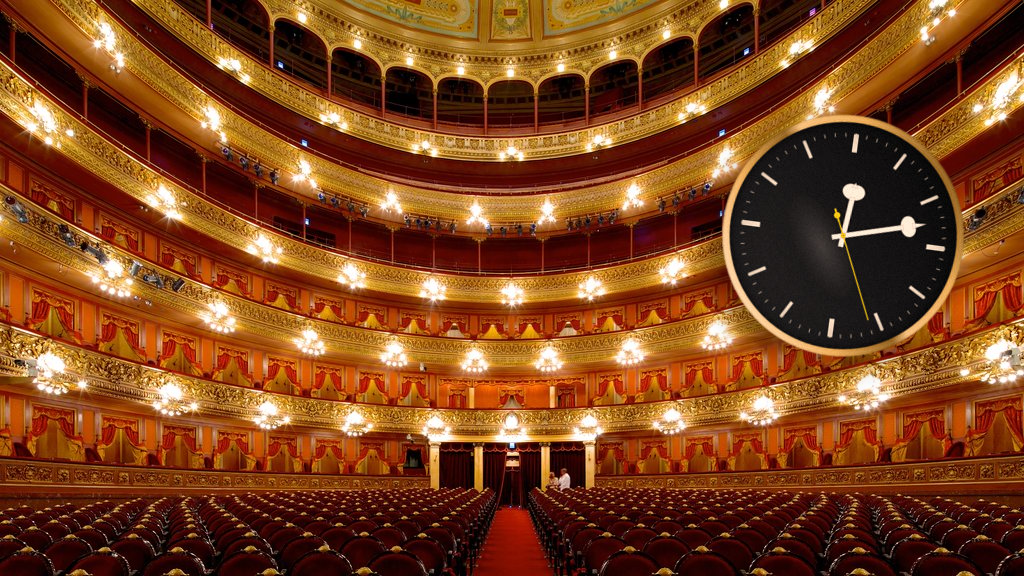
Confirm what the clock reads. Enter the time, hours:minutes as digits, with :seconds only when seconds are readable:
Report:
12:12:26
